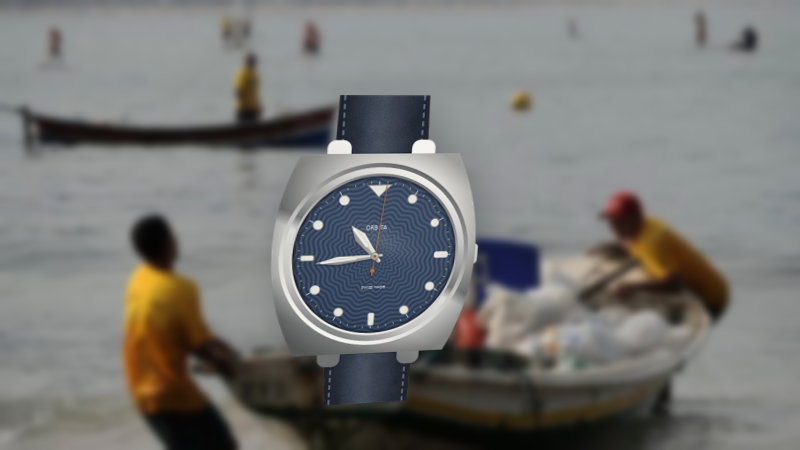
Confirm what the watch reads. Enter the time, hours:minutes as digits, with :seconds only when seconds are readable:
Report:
10:44:01
